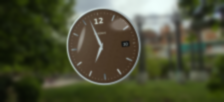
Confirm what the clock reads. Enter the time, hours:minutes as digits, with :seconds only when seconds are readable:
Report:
6:57
